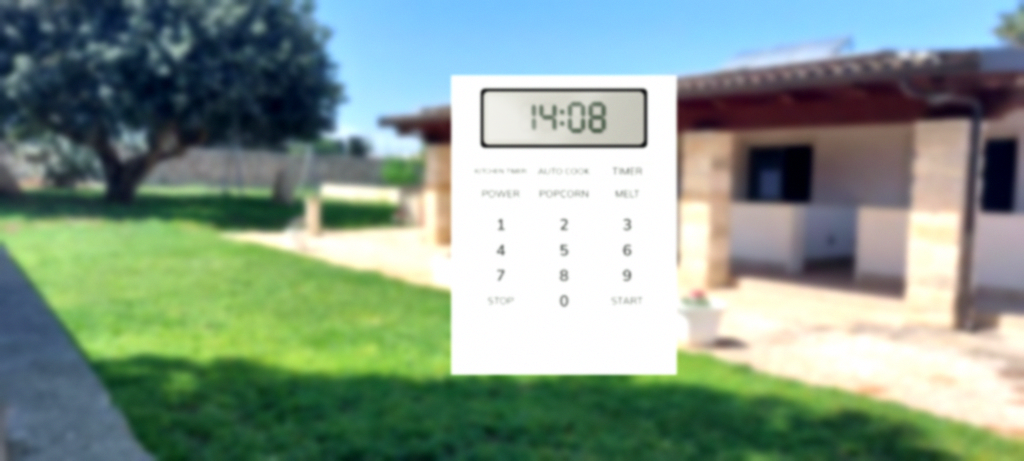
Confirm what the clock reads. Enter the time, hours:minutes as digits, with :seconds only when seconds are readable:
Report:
14:08
